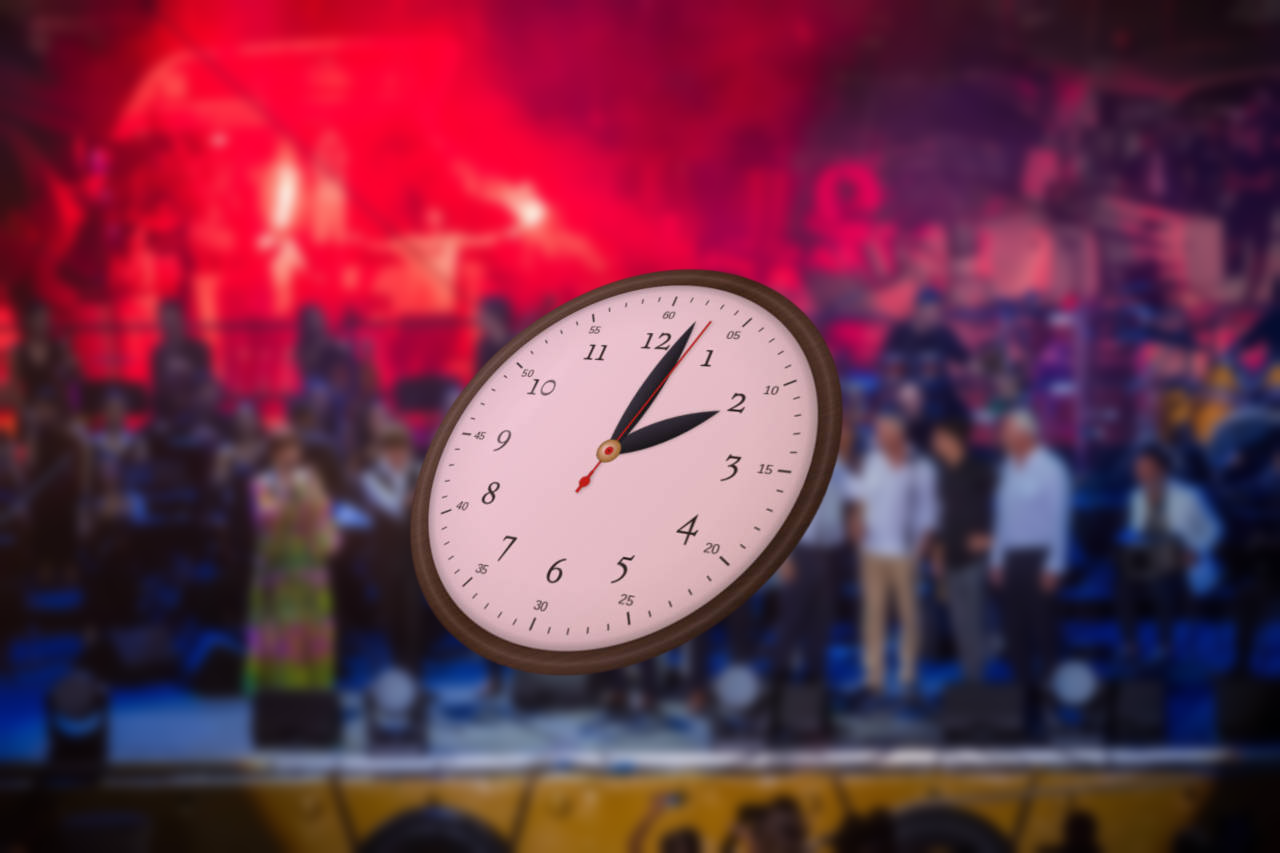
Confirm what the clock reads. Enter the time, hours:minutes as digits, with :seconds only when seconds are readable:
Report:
2:02:03
